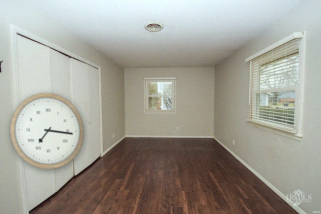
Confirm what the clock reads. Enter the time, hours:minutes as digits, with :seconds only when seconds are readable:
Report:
7:16
